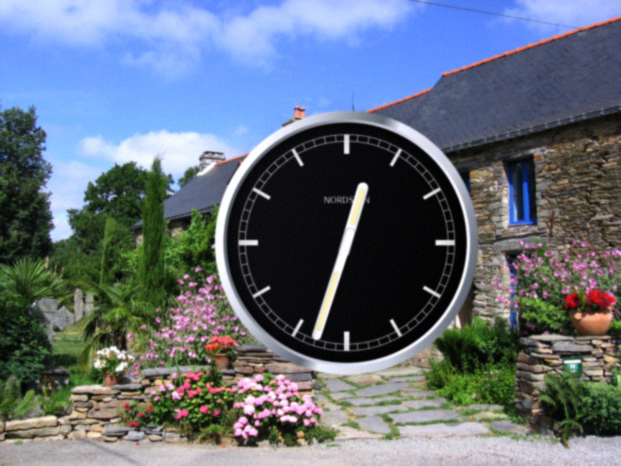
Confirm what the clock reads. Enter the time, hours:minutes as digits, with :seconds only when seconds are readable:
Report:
12:33
